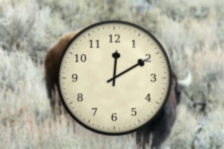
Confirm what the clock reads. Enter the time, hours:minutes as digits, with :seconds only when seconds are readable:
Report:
12:10
